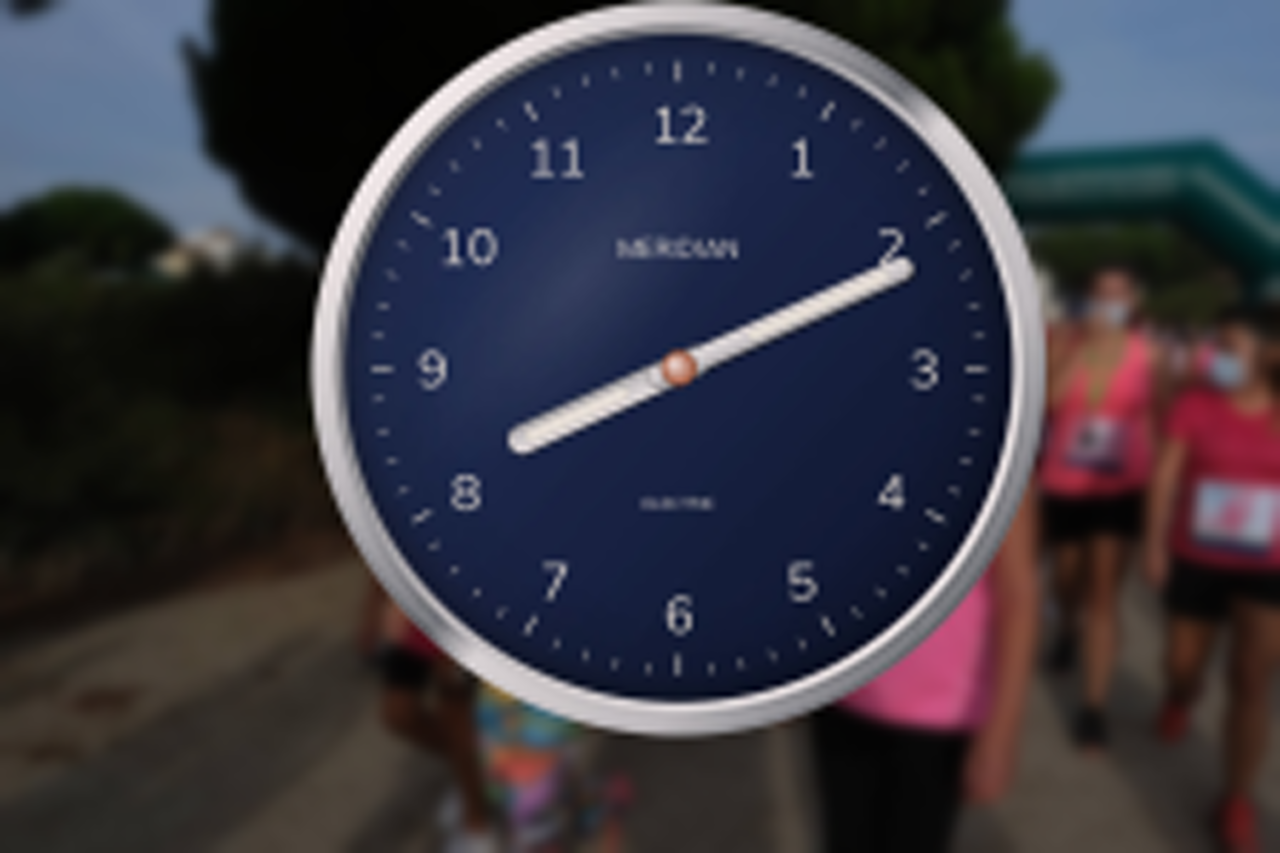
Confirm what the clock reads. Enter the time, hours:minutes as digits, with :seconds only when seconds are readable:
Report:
8:11
